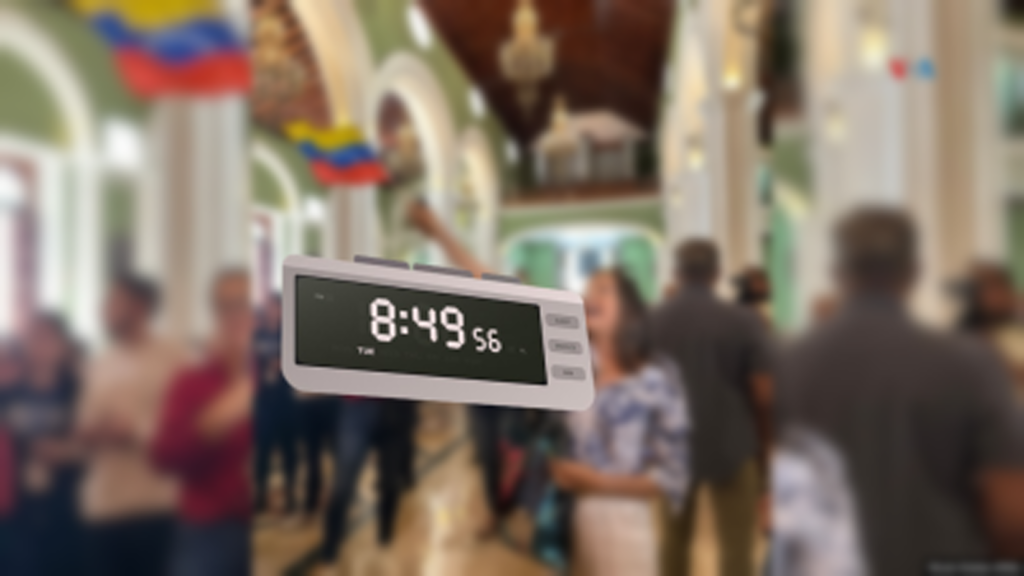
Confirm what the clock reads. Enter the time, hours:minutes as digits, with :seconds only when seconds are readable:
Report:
8:49:56
